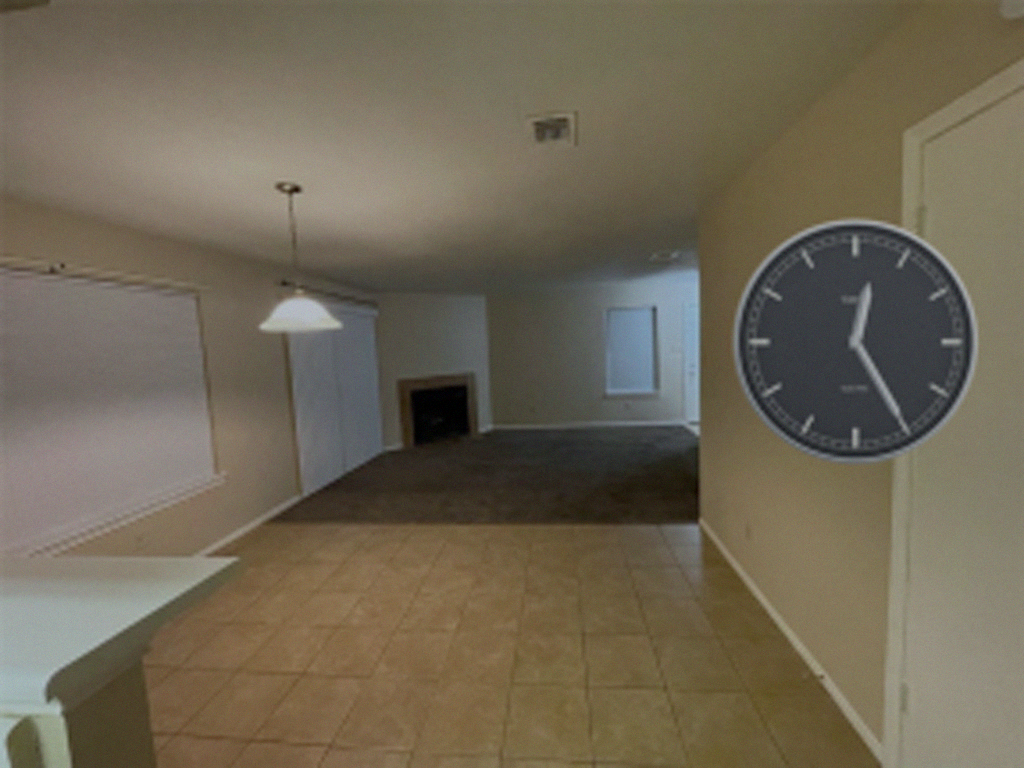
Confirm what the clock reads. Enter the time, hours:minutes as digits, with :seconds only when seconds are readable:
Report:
12:25
